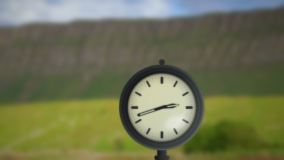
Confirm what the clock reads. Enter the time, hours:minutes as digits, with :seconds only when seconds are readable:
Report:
2:42
